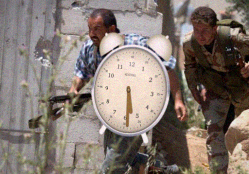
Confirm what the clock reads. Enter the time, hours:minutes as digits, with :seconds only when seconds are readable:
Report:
5:29
